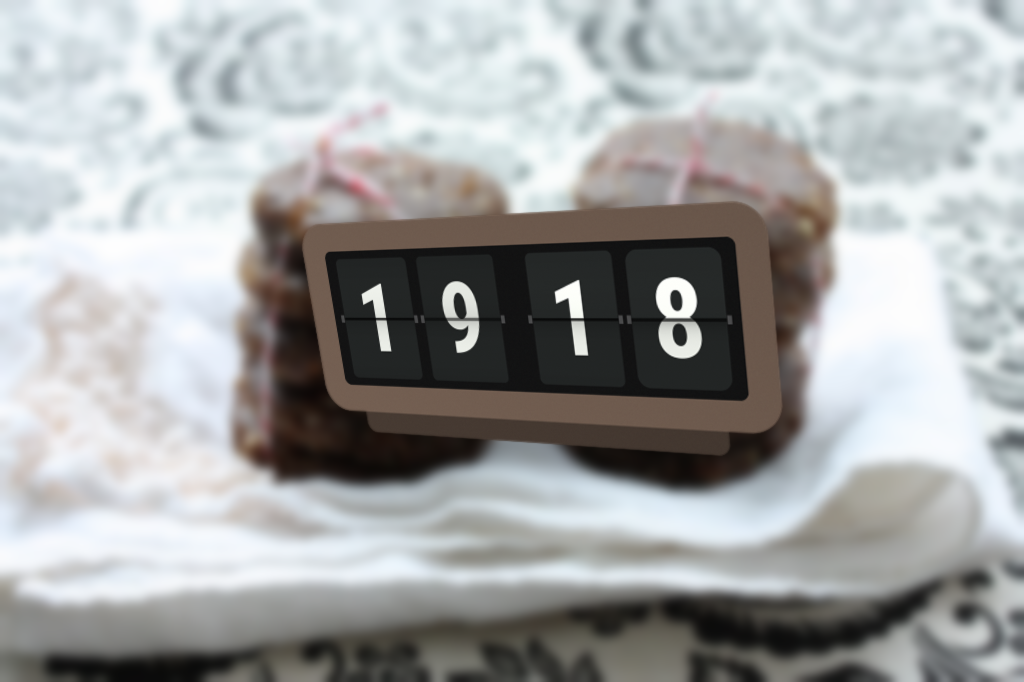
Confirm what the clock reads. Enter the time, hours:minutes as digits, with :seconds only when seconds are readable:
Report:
19:18
